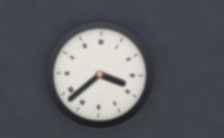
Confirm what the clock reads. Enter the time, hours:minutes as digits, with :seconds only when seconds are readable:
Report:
3:38
